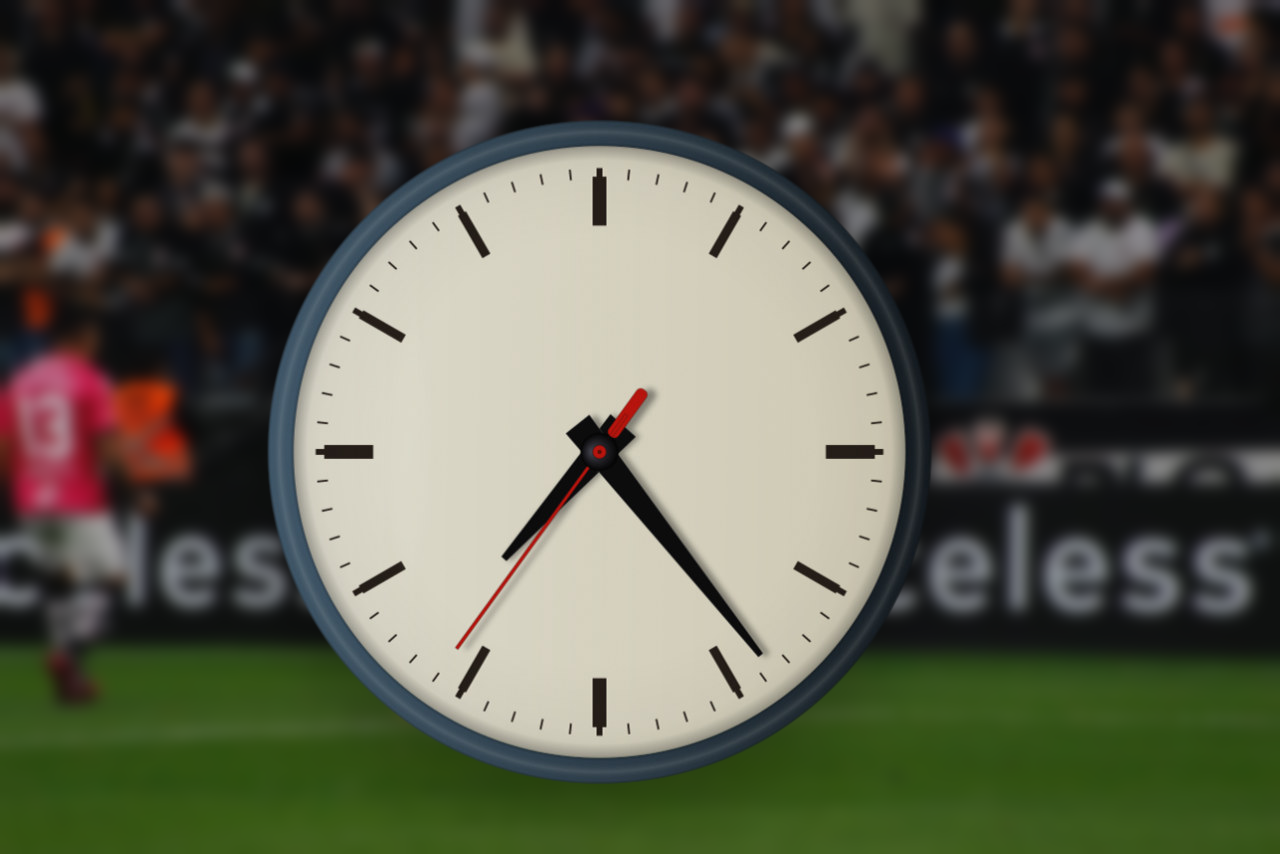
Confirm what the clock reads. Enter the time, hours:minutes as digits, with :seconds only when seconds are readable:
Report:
7:23:36
